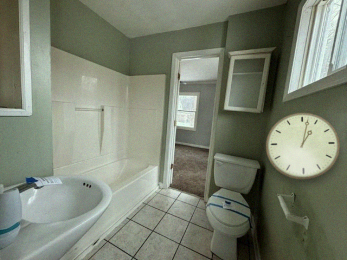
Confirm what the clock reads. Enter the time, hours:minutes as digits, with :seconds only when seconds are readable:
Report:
1:02
